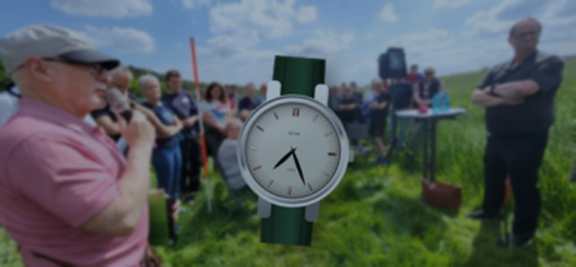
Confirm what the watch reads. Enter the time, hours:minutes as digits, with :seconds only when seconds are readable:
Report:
7:26
